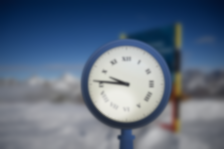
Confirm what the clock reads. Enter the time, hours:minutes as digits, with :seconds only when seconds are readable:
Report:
9:46
